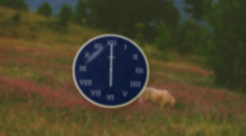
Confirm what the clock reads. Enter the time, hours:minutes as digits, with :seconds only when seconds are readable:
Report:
6:00
